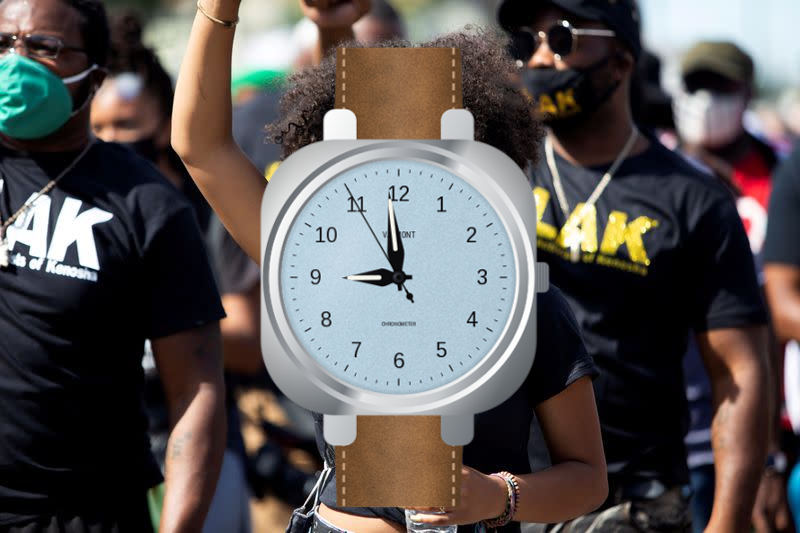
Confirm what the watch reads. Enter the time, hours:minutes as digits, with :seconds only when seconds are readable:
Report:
8:58:55
